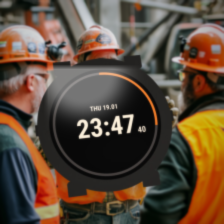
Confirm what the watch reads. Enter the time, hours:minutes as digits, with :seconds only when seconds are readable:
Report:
23:47
